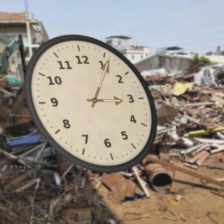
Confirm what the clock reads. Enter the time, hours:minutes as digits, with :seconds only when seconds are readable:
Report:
3:06
